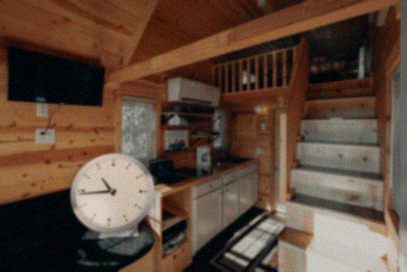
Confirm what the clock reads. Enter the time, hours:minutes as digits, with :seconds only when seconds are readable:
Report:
10:44
